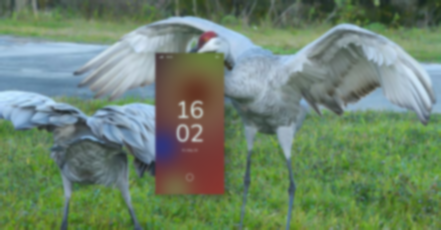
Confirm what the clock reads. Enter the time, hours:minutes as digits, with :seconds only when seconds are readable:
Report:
16:02
